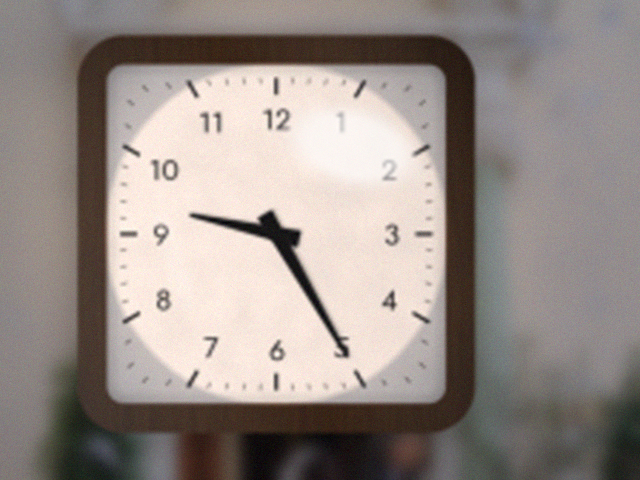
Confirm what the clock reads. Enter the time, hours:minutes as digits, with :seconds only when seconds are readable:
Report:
9:25
